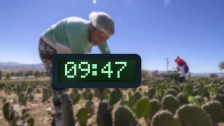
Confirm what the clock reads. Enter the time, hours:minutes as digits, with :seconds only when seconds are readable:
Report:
9:47
